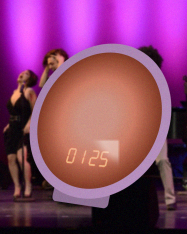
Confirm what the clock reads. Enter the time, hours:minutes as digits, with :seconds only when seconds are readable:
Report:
1:25
